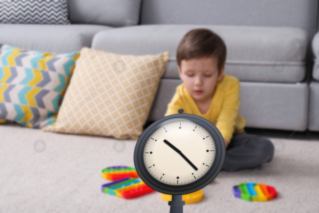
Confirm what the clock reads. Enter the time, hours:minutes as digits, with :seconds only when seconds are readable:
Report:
10:23
